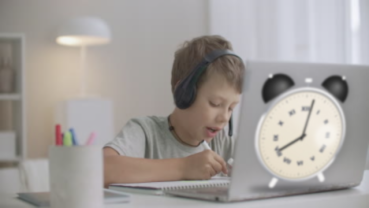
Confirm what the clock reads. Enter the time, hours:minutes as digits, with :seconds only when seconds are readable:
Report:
8:02
